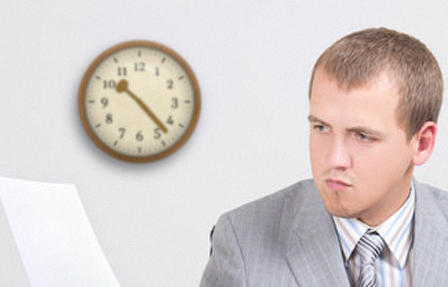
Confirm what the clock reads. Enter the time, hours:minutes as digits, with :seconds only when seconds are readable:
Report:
10:23
